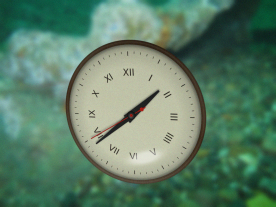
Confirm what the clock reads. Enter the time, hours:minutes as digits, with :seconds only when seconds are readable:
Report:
1:38:40
